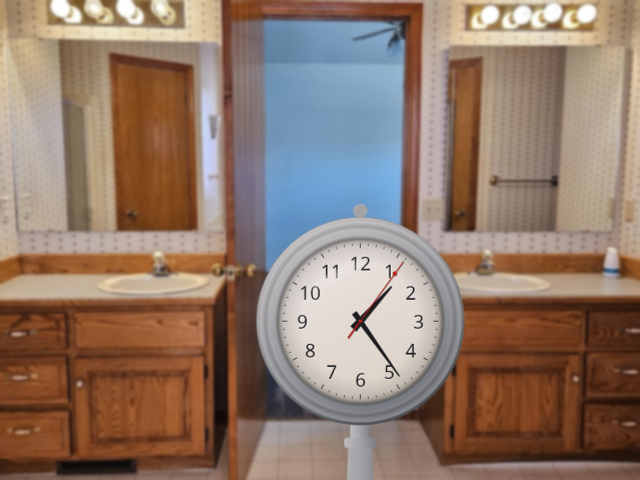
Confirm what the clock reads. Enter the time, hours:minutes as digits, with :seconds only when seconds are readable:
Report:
1:24:06
